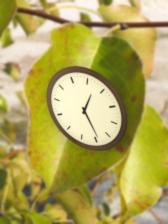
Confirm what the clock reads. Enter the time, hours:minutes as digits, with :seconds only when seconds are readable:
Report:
1:29
